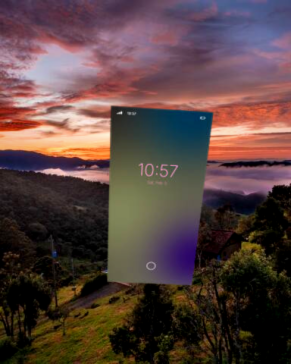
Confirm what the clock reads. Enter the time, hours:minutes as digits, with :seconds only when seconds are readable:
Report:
10:57
